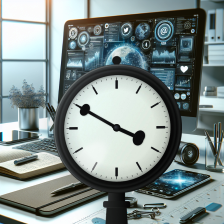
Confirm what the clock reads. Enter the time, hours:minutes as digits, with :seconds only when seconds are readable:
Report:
3:50
